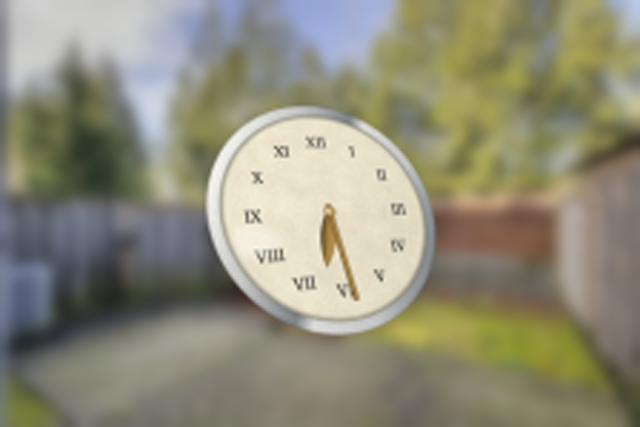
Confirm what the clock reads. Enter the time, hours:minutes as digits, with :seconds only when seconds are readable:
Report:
6:29
